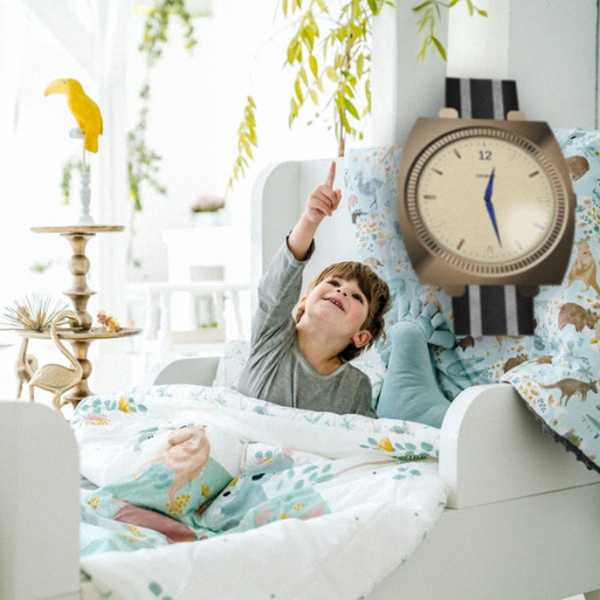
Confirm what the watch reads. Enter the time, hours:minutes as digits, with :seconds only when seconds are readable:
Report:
12:28
